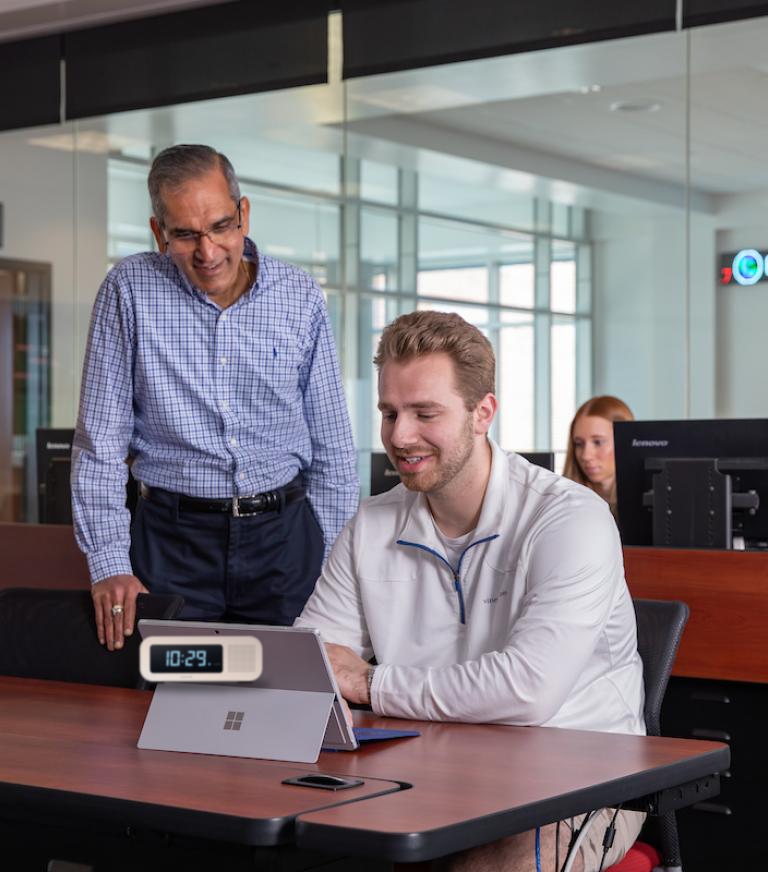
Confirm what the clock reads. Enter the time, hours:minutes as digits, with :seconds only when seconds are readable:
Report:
10:29
